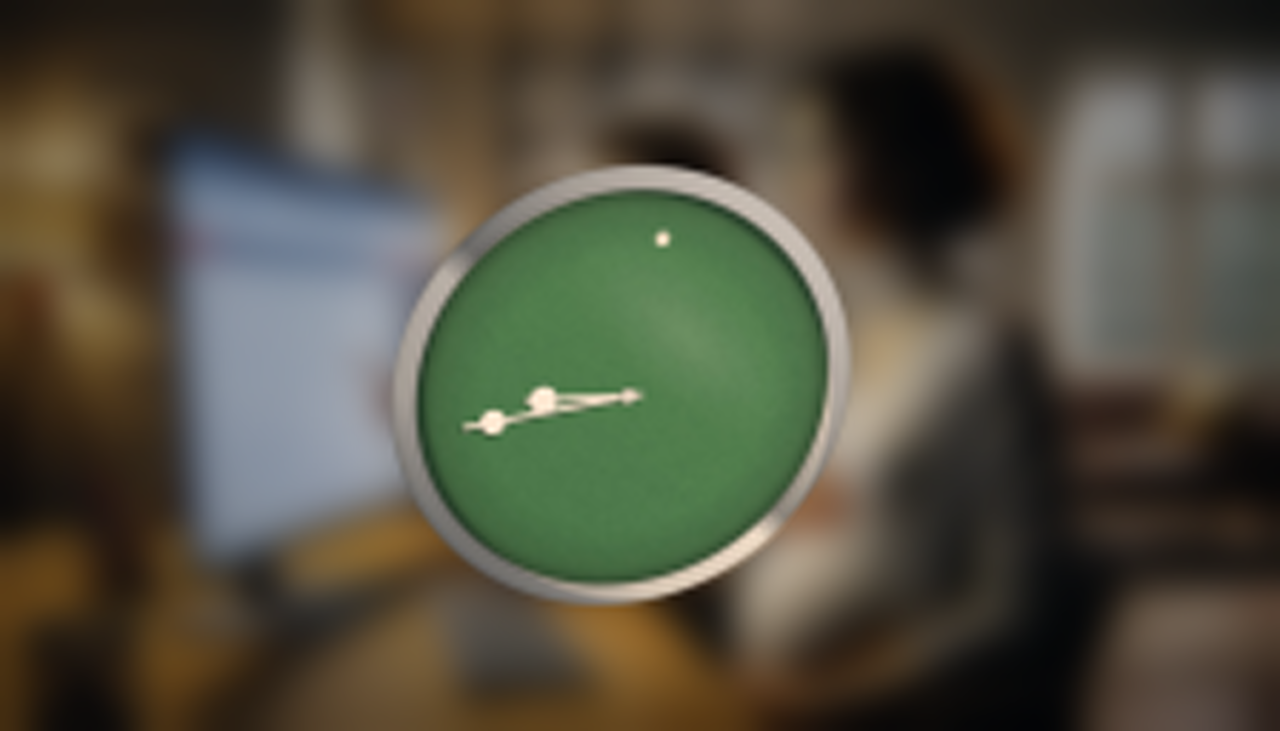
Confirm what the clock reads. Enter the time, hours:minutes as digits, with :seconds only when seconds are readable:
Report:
8:42
